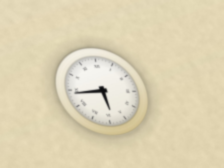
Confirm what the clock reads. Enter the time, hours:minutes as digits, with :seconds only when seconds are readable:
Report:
5:44
